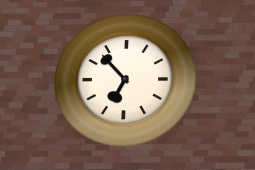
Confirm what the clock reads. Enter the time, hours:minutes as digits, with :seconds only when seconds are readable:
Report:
6:53
